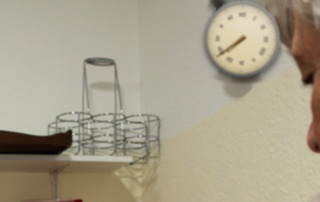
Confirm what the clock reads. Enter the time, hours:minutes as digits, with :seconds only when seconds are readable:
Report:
7:39
